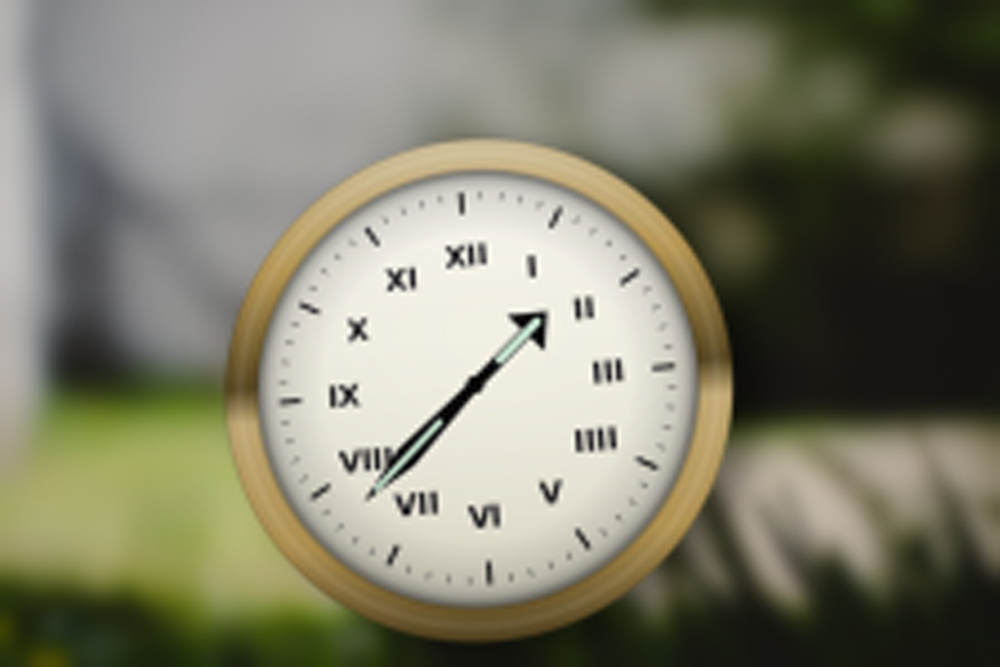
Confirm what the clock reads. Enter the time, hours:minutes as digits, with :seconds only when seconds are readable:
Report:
1:38
